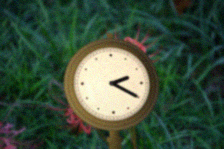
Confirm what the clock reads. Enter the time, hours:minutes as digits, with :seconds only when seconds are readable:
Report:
2:20
